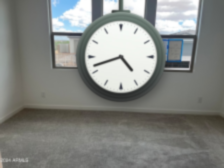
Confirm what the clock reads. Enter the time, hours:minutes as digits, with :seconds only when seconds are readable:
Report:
4:42
